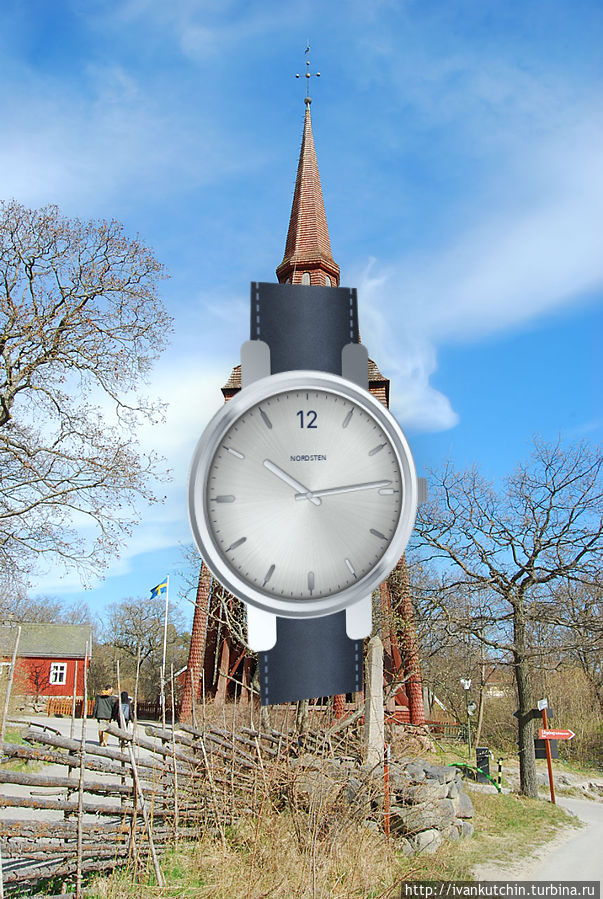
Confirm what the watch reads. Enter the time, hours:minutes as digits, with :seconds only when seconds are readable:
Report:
10:14
